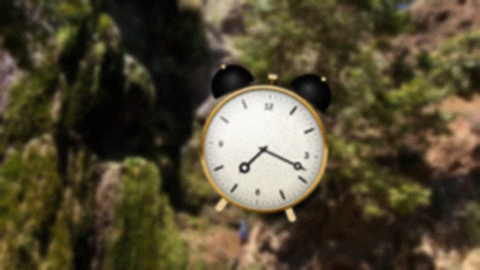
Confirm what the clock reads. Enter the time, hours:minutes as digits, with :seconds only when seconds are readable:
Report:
7:18
